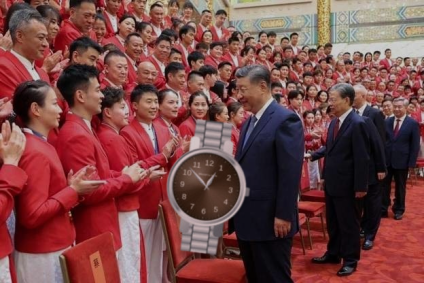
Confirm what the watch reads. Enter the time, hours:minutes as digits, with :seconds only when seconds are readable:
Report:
12:52
